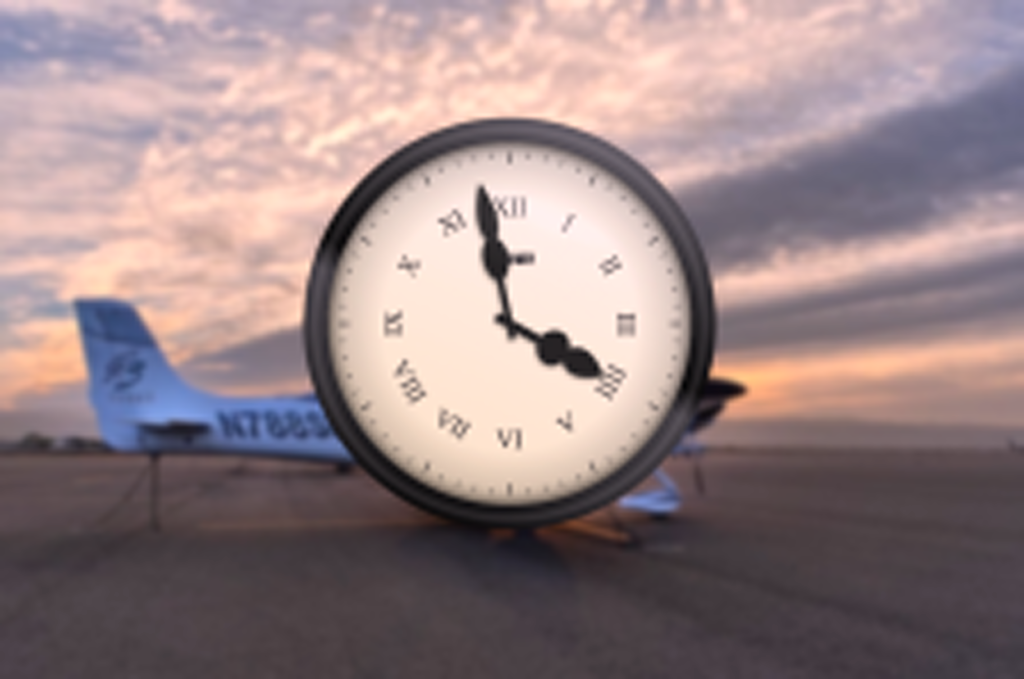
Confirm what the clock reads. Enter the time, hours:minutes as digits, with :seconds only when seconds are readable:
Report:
3:58
